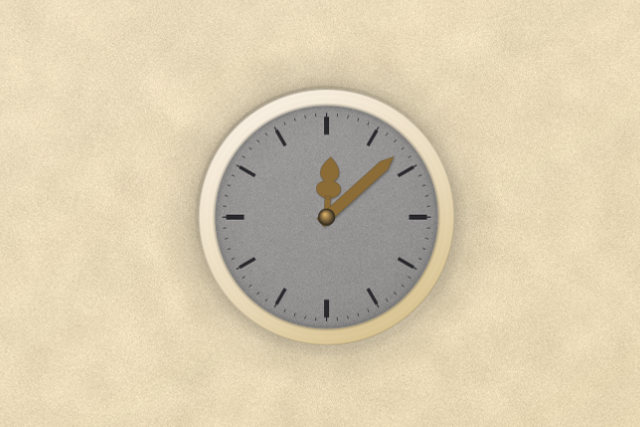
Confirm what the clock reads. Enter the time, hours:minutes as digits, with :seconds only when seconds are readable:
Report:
12:08
